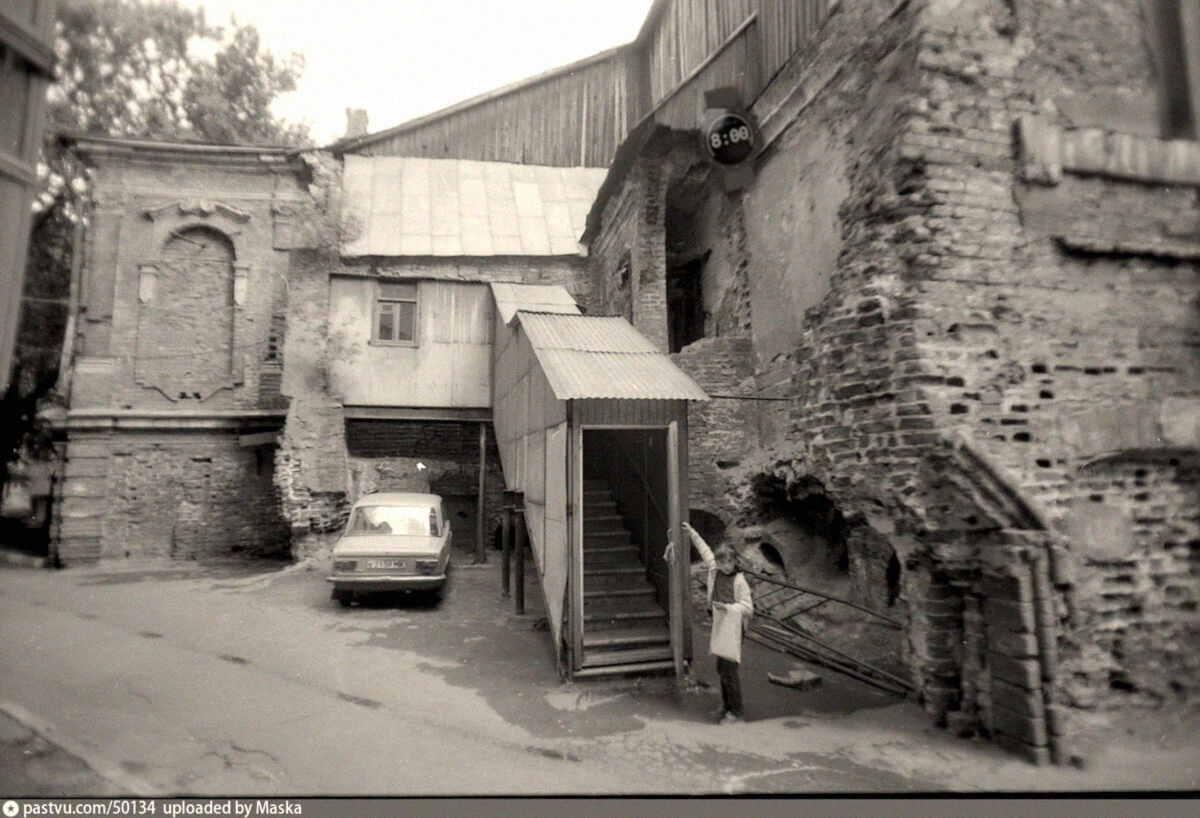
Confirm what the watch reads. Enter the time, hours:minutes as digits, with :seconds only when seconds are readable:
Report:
8:00
